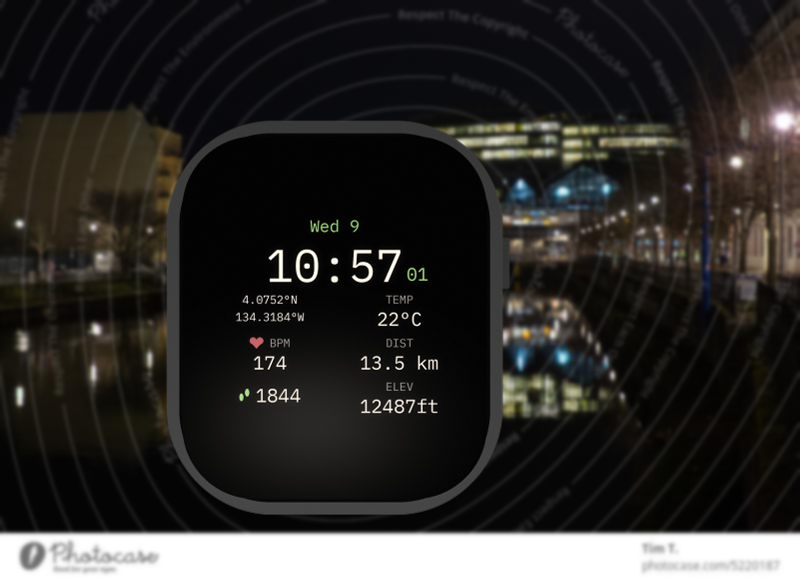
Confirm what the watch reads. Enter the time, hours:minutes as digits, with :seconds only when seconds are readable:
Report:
10:57:01
